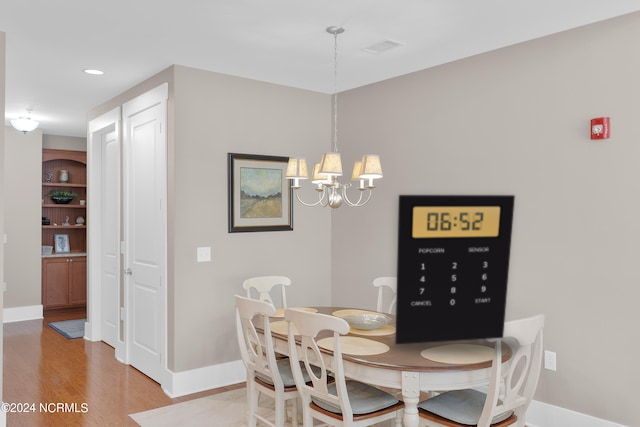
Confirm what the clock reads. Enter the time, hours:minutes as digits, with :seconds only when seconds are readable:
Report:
6:52
